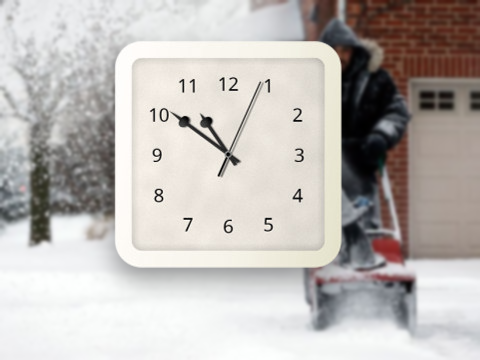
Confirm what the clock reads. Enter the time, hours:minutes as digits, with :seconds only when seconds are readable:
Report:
10:51:04
